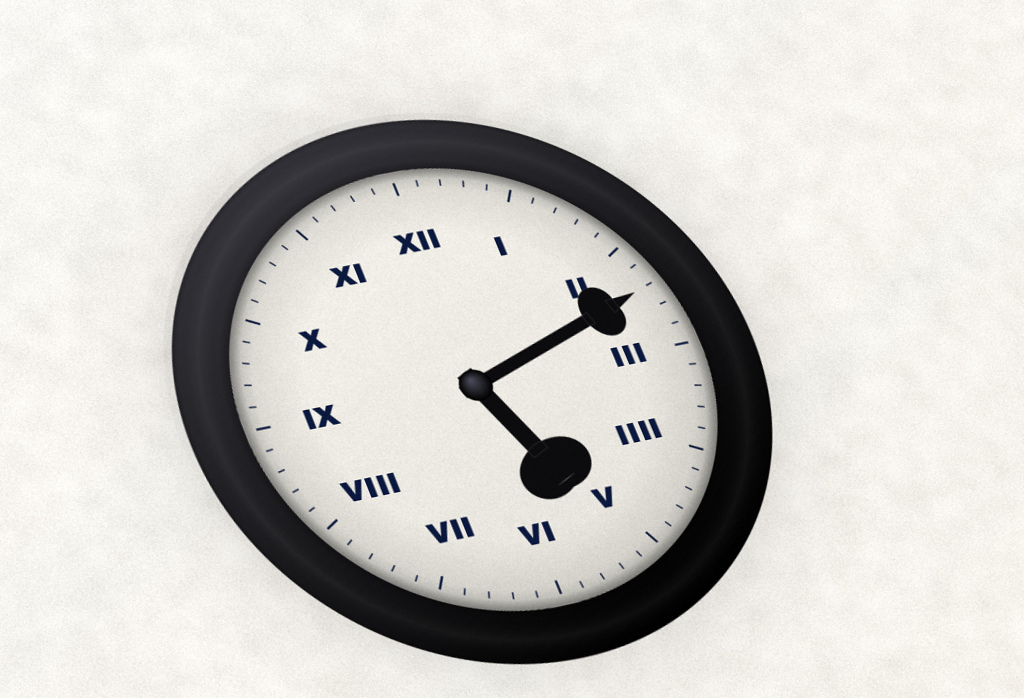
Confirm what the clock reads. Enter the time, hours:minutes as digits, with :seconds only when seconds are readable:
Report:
5:12
